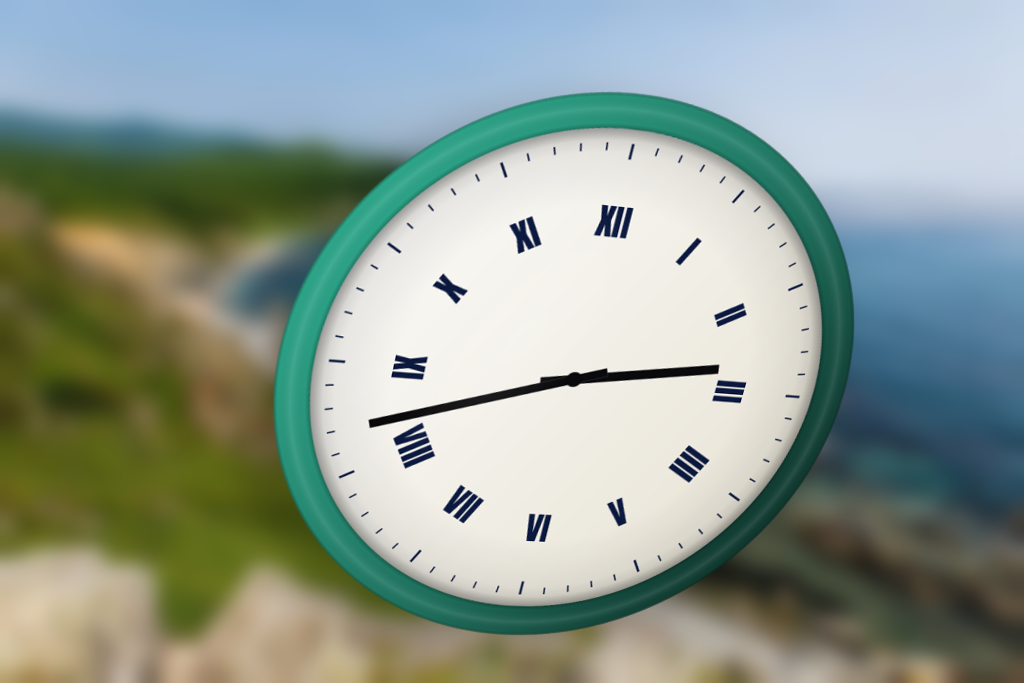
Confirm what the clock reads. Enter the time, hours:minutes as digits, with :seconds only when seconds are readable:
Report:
2:42
